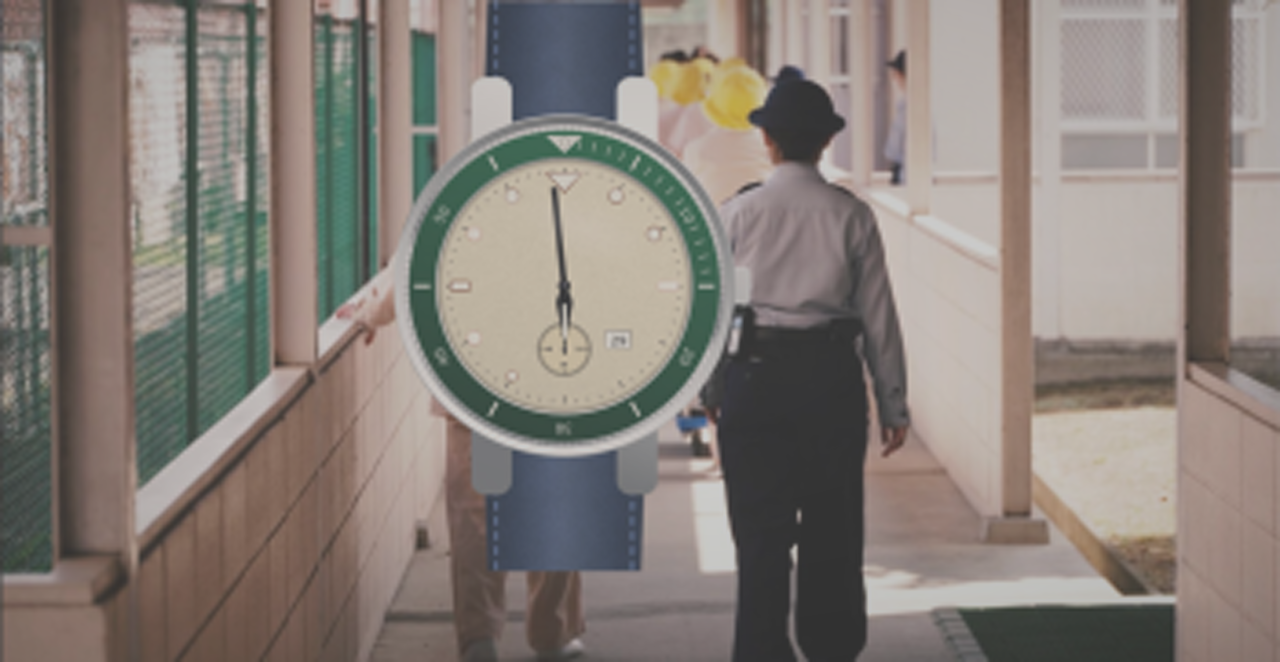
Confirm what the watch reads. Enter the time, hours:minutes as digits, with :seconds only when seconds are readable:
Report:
5:59
